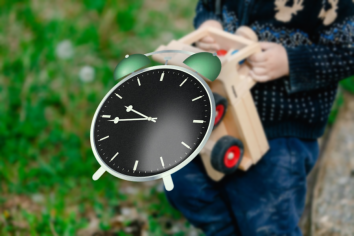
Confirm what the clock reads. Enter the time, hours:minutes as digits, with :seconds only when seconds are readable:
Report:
9:44
